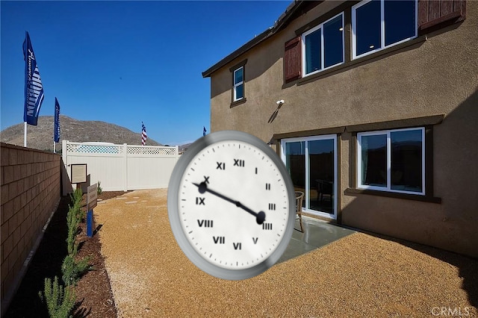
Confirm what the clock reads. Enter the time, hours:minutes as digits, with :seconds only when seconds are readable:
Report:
3:48
